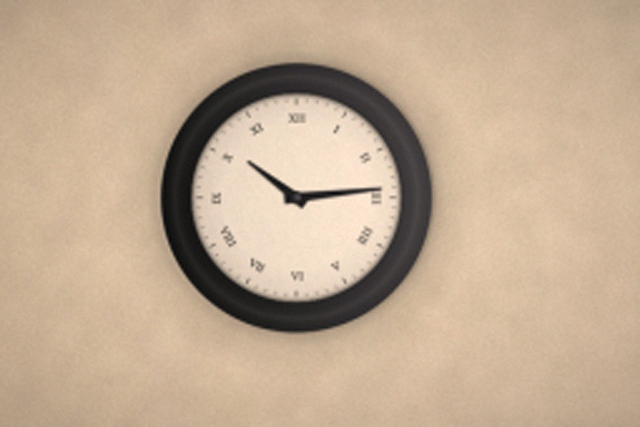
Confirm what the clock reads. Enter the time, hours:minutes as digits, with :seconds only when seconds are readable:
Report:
10:14
